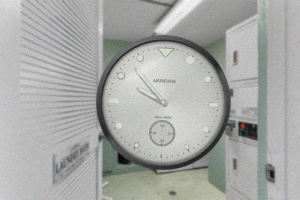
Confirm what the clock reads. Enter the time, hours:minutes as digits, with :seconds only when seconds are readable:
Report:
9:53
